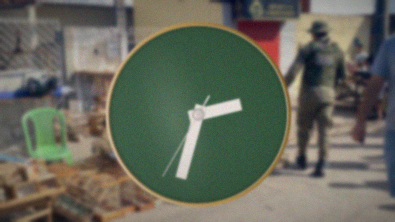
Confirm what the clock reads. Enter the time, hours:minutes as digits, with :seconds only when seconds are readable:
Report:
2:32:35
